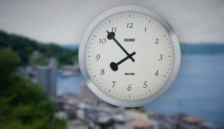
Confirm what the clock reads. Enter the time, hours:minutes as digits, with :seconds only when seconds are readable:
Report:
7:53
